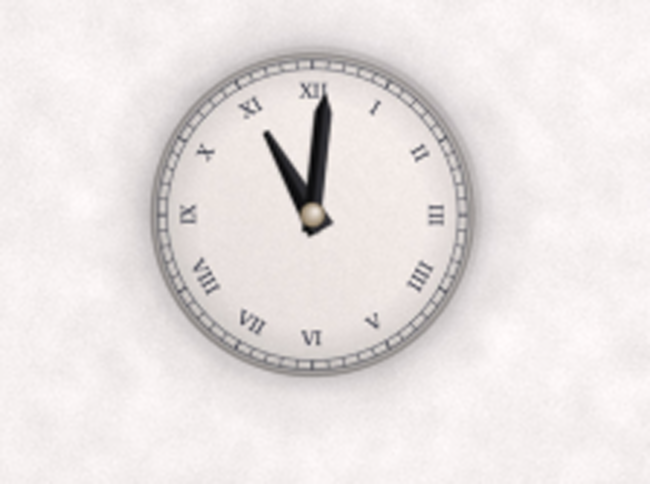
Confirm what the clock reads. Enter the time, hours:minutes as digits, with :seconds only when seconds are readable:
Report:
11:01
